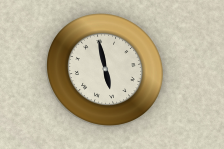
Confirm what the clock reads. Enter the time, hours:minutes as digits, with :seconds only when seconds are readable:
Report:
6:00
